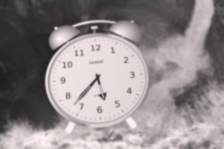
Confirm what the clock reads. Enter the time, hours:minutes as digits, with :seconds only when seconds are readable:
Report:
5:37
